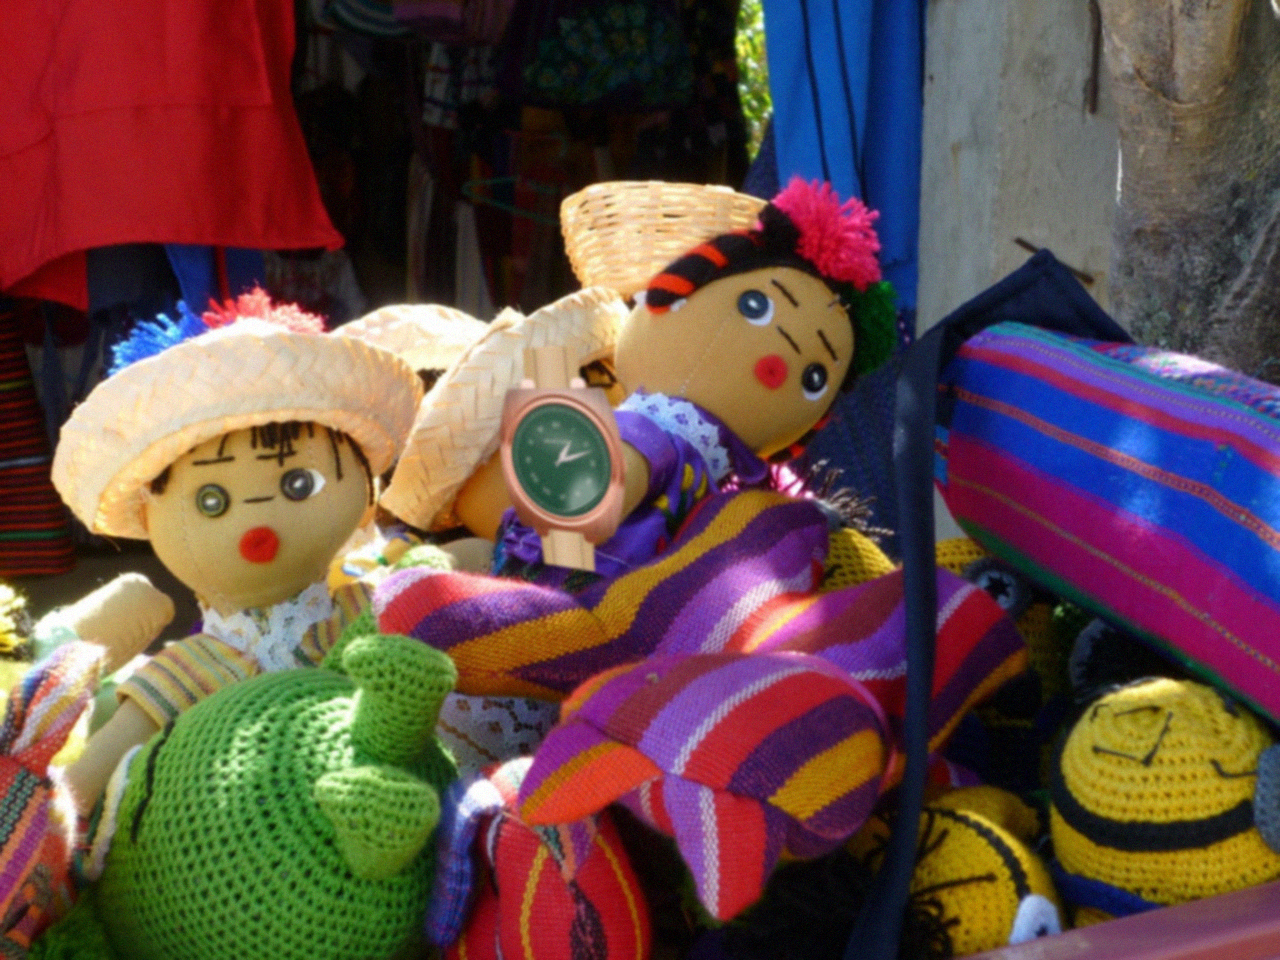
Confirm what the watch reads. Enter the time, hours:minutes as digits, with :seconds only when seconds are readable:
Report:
1:12
